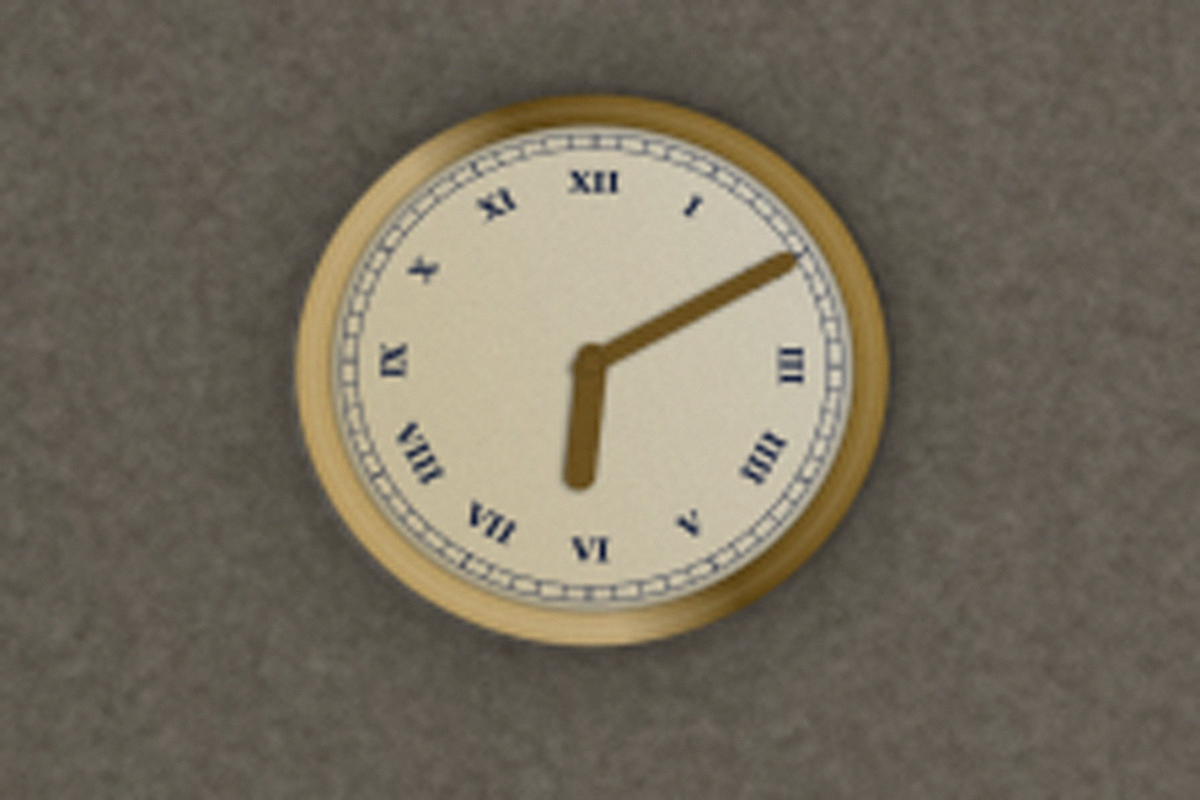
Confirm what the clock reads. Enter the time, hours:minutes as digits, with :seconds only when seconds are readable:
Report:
6:10
